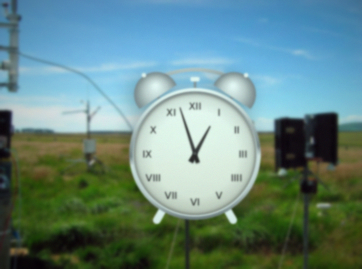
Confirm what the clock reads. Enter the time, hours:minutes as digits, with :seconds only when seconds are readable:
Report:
12:57
